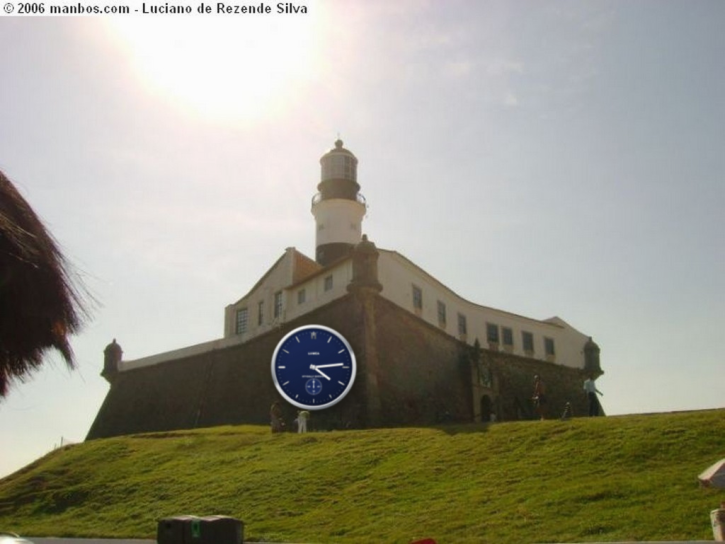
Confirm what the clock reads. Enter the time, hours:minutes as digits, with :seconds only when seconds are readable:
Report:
4:14
